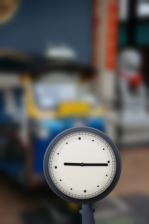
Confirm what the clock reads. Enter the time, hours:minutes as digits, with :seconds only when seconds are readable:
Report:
9:16
